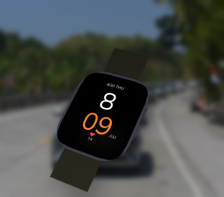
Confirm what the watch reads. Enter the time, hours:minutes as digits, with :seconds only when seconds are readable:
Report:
8:09
